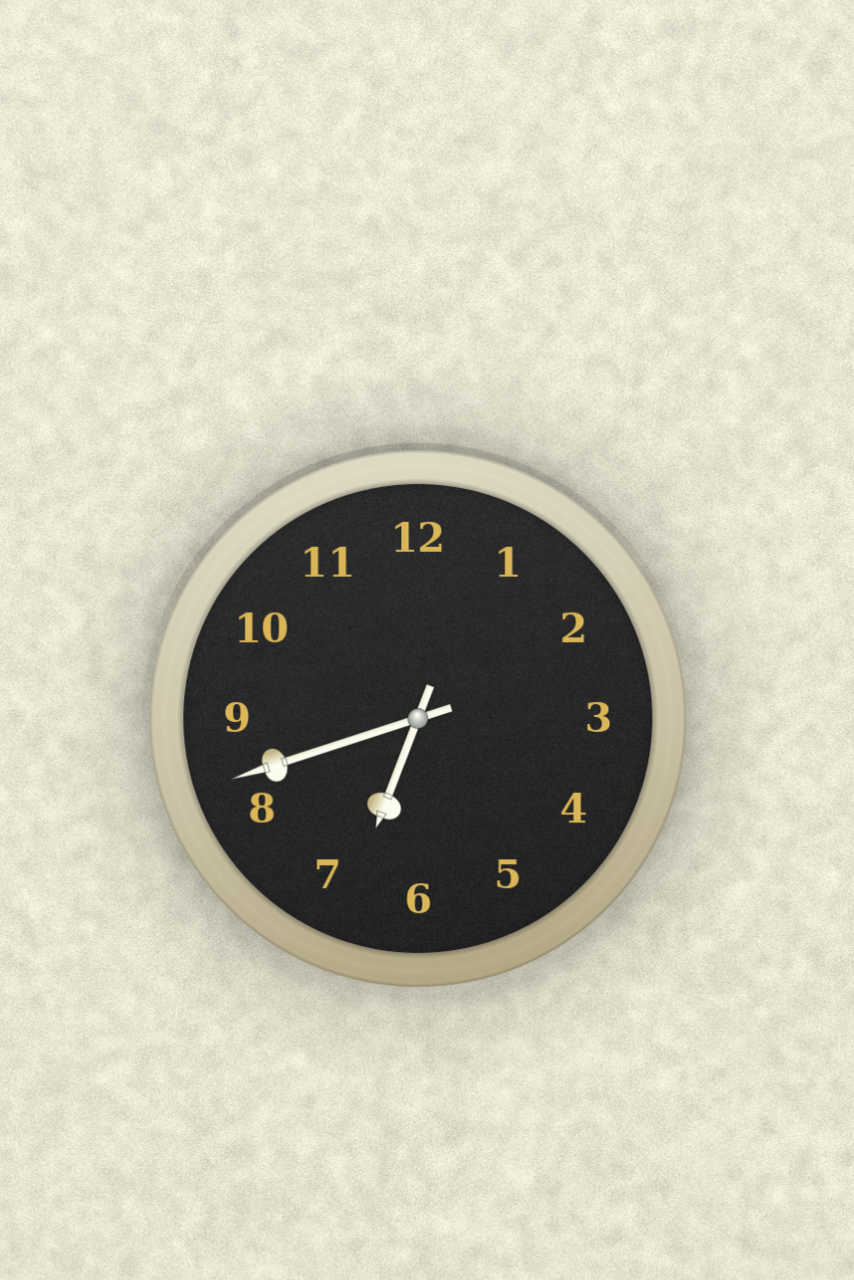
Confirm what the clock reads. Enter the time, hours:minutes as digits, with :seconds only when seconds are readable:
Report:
6:42
